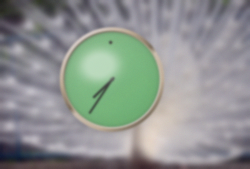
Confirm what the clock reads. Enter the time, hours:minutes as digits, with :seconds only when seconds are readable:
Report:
7:36
